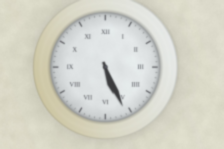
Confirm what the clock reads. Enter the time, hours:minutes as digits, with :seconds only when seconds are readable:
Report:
5:26
